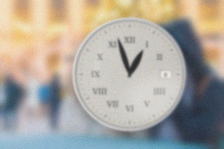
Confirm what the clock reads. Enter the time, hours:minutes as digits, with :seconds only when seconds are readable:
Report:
12:57
